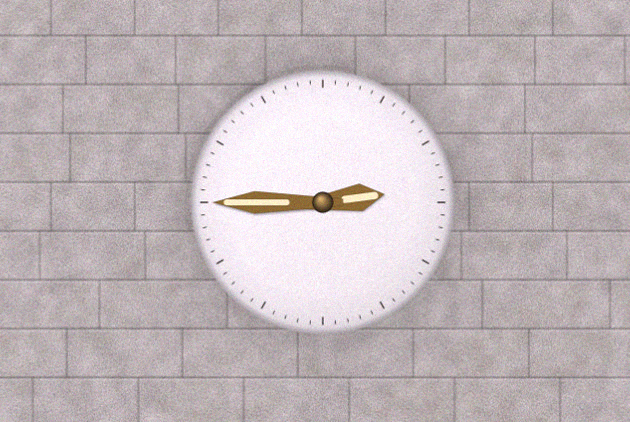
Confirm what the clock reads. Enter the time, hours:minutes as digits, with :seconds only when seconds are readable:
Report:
2:45
